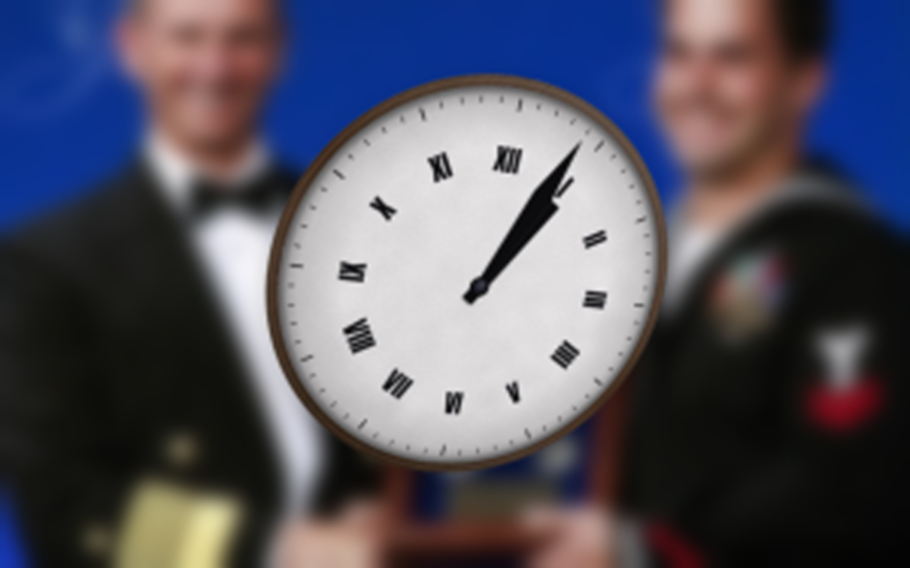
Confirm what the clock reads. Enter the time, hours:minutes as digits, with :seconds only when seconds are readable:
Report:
1:04
